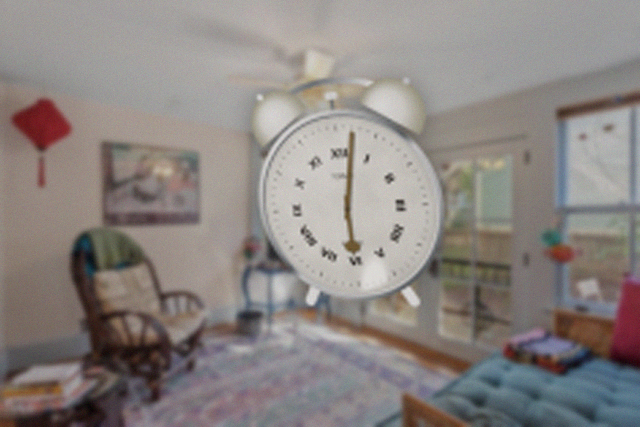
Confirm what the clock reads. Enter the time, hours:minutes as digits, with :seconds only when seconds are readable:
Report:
6:02
